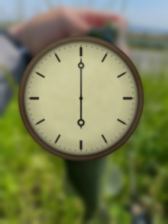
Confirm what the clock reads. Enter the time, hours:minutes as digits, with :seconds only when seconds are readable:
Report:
6:00
